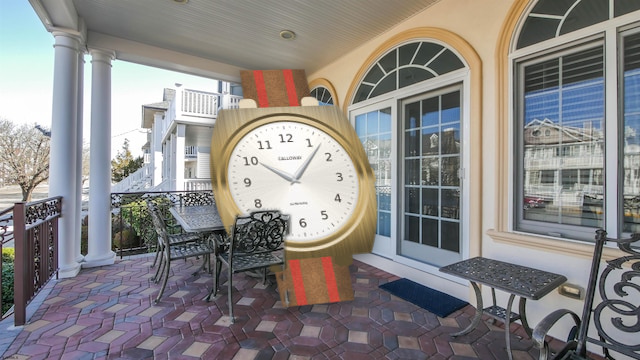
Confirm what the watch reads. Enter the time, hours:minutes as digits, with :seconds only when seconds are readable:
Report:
10:07
